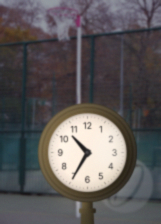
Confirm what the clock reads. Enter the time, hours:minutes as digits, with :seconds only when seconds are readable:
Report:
10:35
